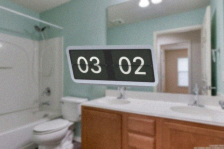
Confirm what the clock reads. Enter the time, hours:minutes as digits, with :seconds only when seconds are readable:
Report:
3:02
